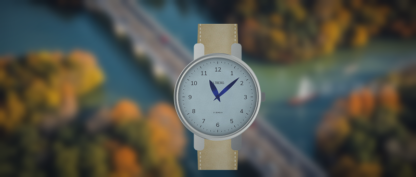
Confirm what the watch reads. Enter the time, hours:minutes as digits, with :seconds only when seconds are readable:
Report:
11:08
